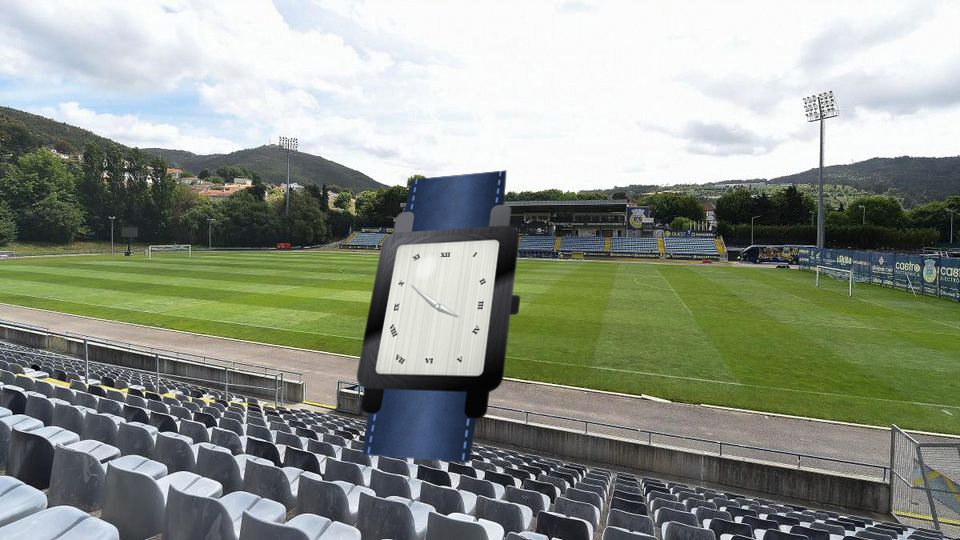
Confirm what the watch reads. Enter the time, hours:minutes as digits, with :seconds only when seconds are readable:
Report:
3:51
